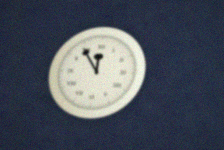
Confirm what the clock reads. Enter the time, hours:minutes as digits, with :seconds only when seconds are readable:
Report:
11:54
